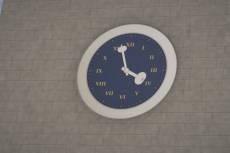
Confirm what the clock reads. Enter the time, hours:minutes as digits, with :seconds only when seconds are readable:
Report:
3:57
